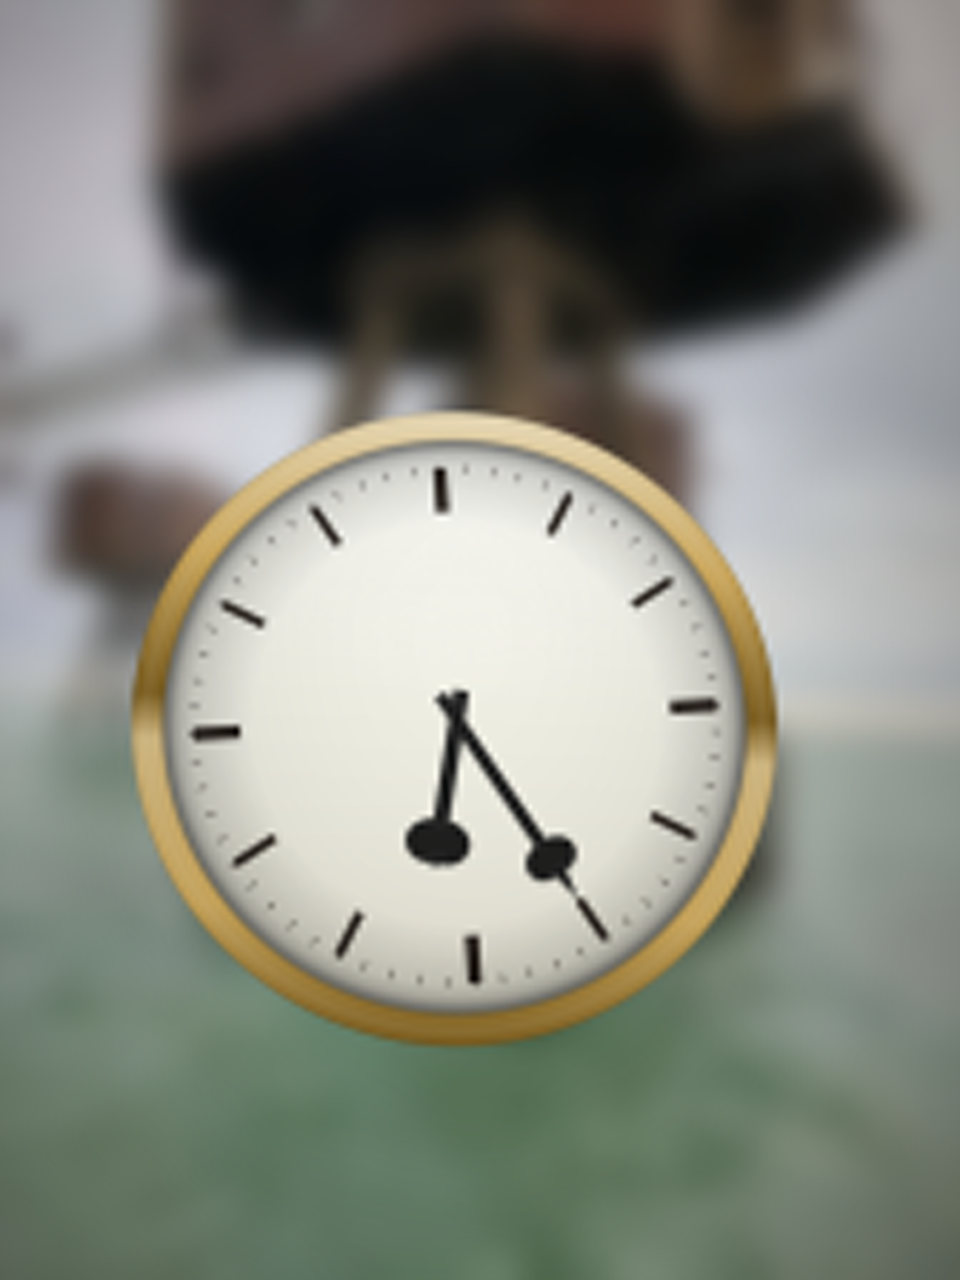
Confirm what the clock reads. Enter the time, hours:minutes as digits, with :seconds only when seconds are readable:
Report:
6:25
